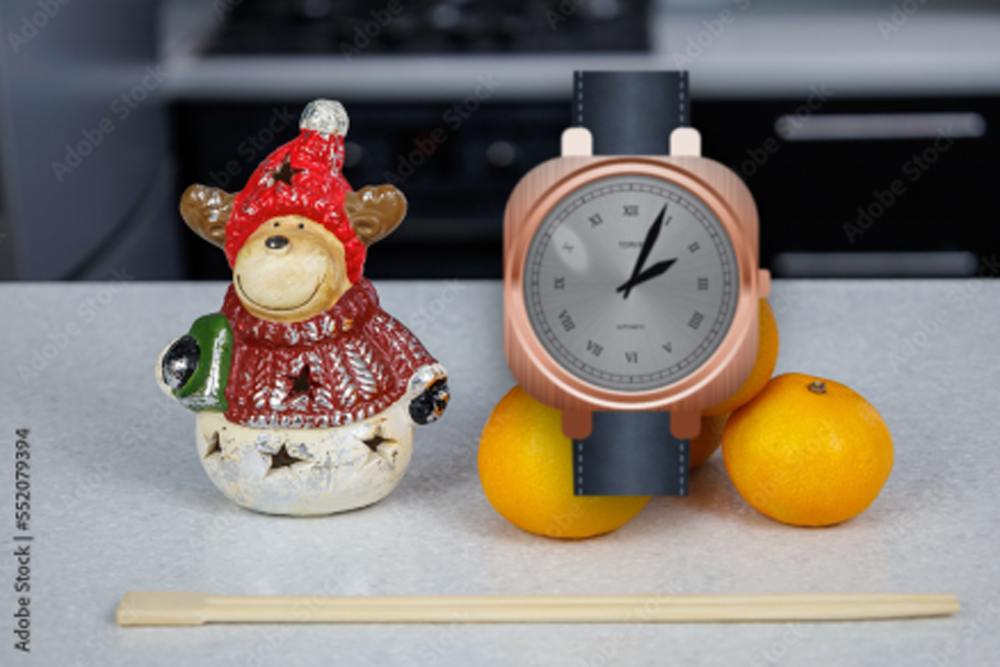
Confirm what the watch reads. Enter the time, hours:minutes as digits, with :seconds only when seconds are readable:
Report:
2:04
